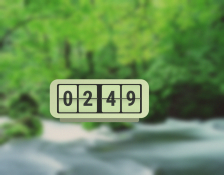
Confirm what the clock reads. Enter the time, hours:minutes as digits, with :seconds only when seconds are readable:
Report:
2:49
